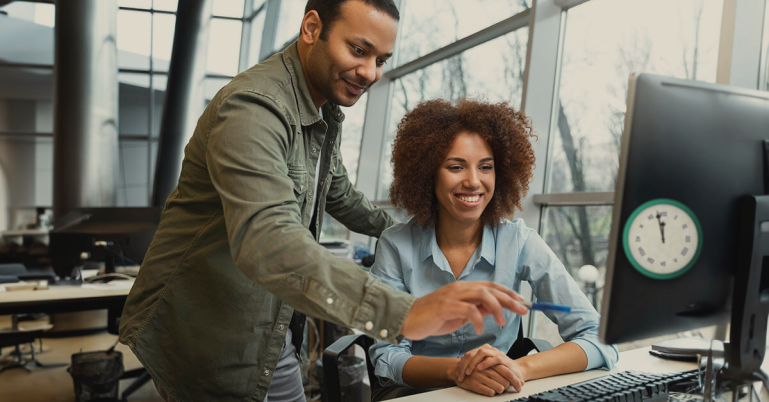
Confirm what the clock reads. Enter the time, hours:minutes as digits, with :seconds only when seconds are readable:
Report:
11:58
